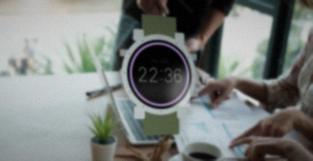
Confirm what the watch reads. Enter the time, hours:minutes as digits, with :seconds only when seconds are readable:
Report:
22:36
